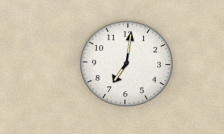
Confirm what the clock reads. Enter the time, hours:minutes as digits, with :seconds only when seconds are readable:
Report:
7:01
